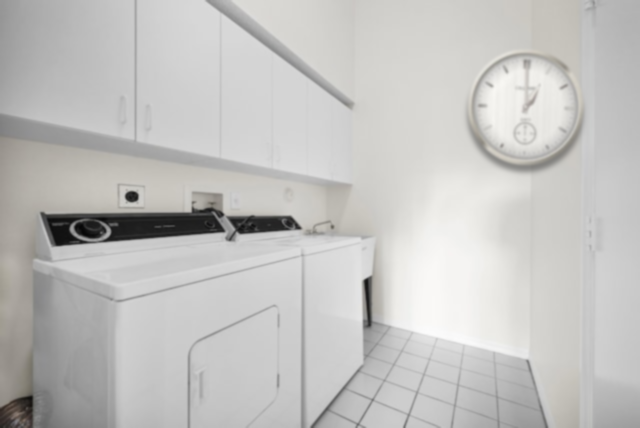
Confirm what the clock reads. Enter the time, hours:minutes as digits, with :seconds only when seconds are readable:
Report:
1:00
